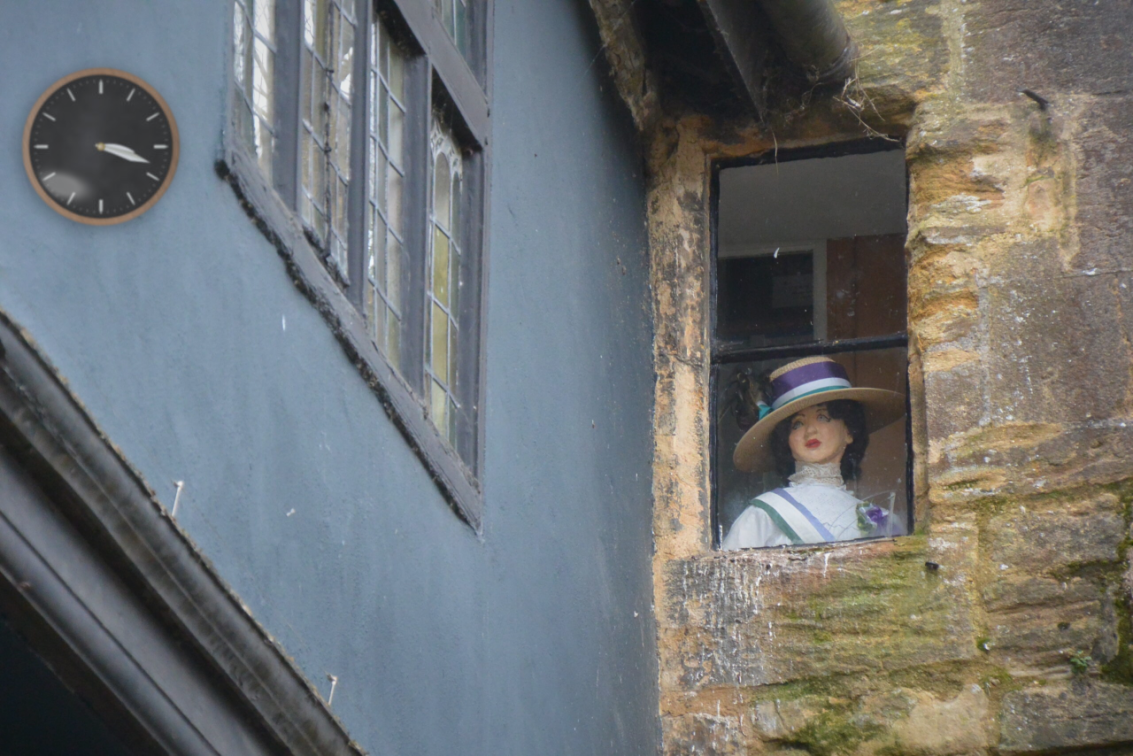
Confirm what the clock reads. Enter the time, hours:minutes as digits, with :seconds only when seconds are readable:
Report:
3:18
